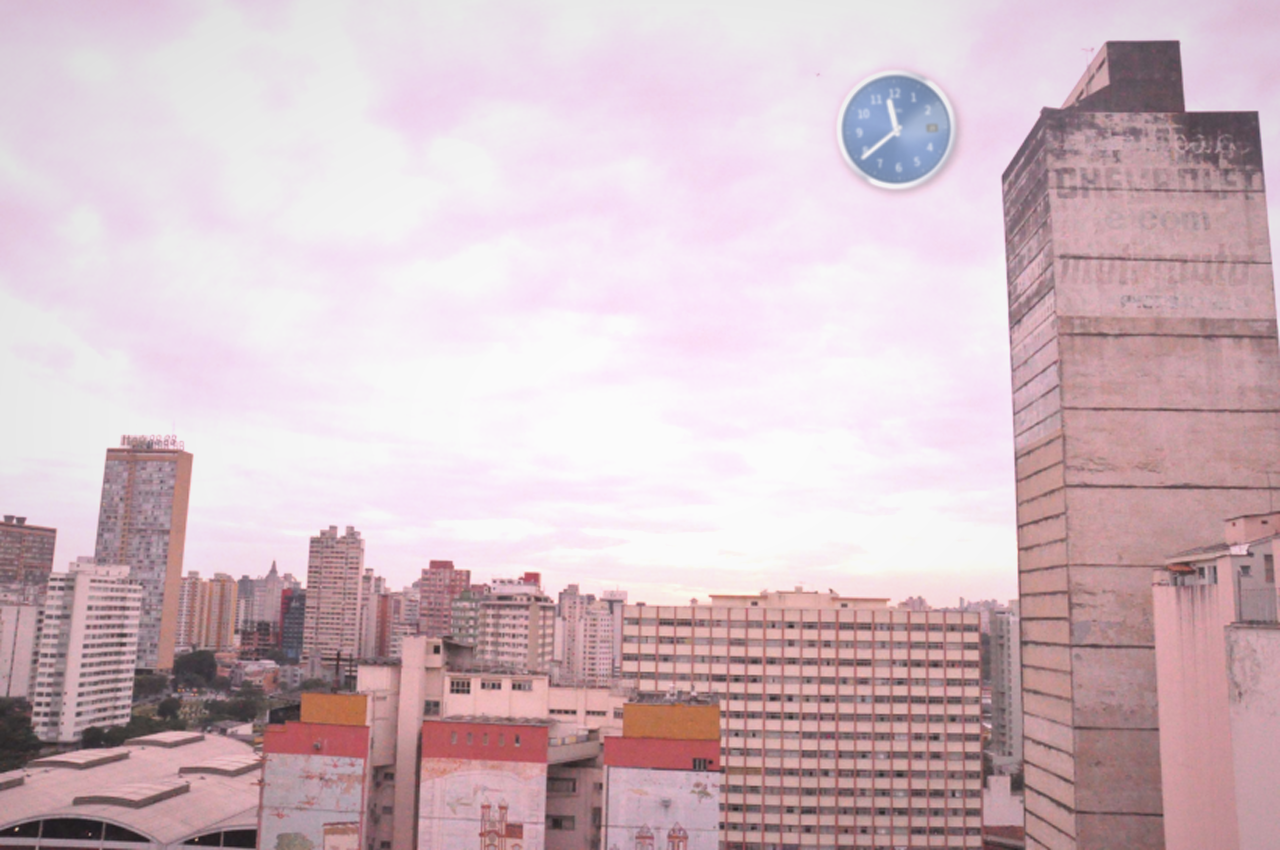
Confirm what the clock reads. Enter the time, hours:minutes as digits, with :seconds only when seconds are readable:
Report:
11:39
